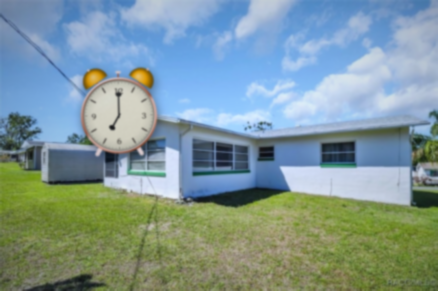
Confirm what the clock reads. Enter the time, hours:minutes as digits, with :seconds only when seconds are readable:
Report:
7:00
